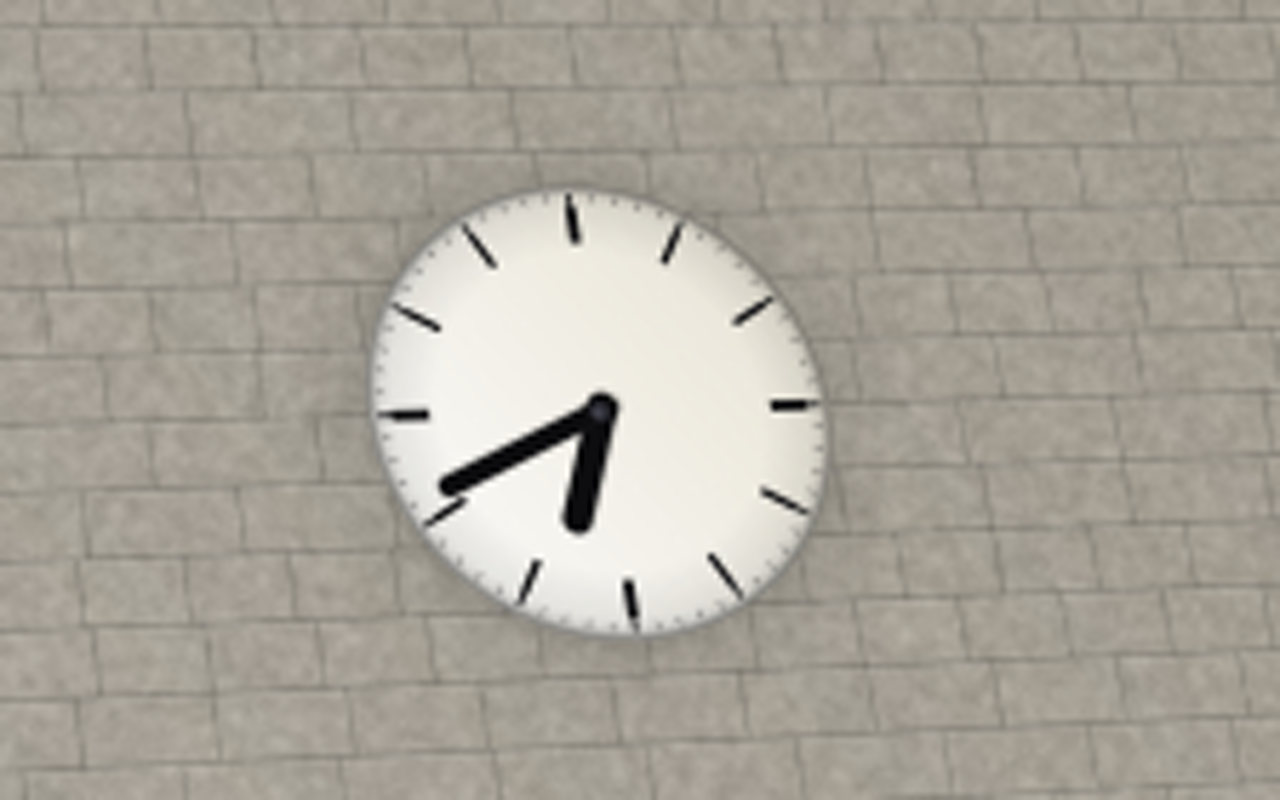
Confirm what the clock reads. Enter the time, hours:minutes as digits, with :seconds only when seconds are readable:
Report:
6:41
